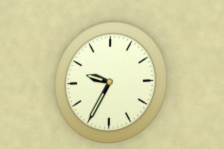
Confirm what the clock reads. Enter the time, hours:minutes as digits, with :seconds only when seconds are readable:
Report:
9:35
